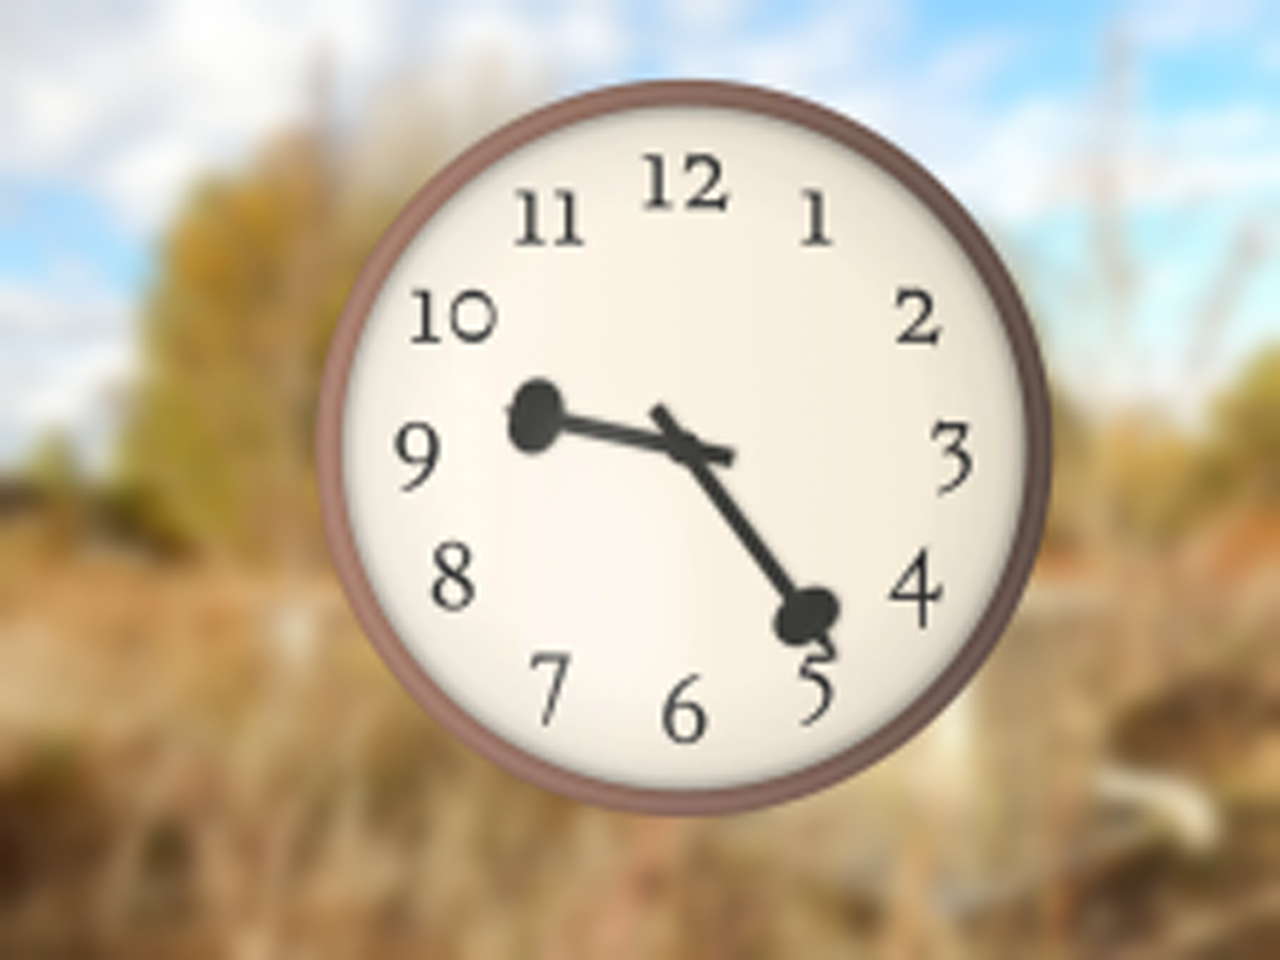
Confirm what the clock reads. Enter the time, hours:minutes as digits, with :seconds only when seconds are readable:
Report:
9:24
